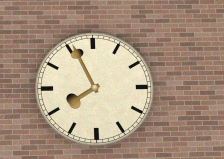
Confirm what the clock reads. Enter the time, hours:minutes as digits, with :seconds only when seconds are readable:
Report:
7:56
